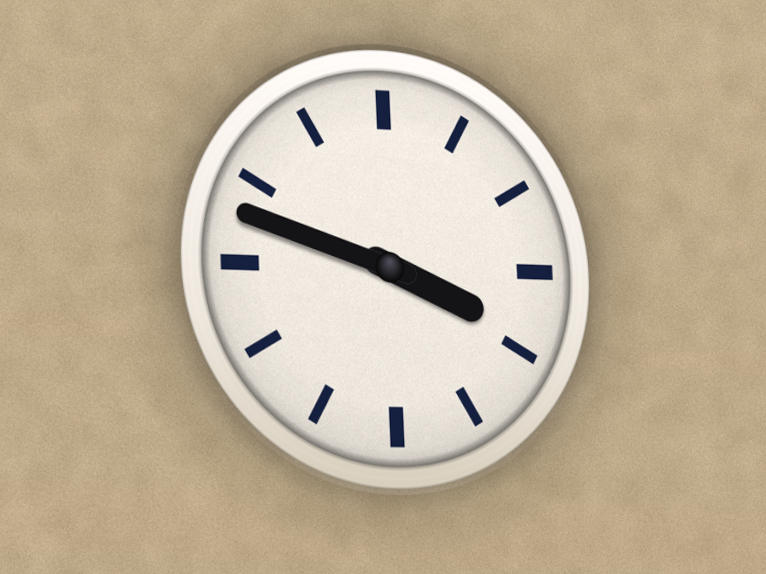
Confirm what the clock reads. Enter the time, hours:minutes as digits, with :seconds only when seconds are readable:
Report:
3:48
